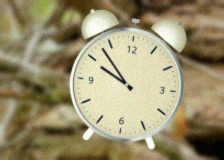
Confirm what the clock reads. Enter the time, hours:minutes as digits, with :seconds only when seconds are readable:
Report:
9:53
